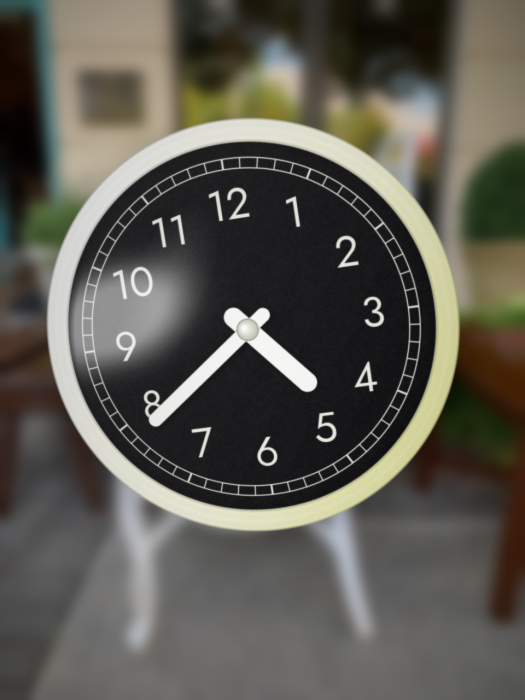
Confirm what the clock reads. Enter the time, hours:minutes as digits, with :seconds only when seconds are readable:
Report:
4:39
